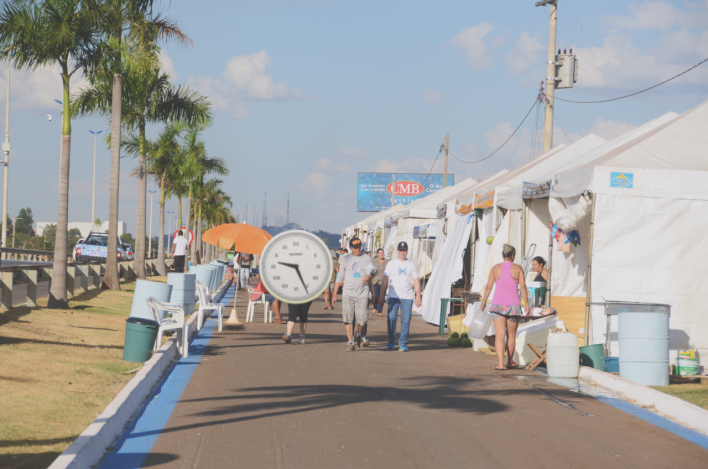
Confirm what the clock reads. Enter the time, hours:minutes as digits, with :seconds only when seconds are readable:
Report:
9:26
